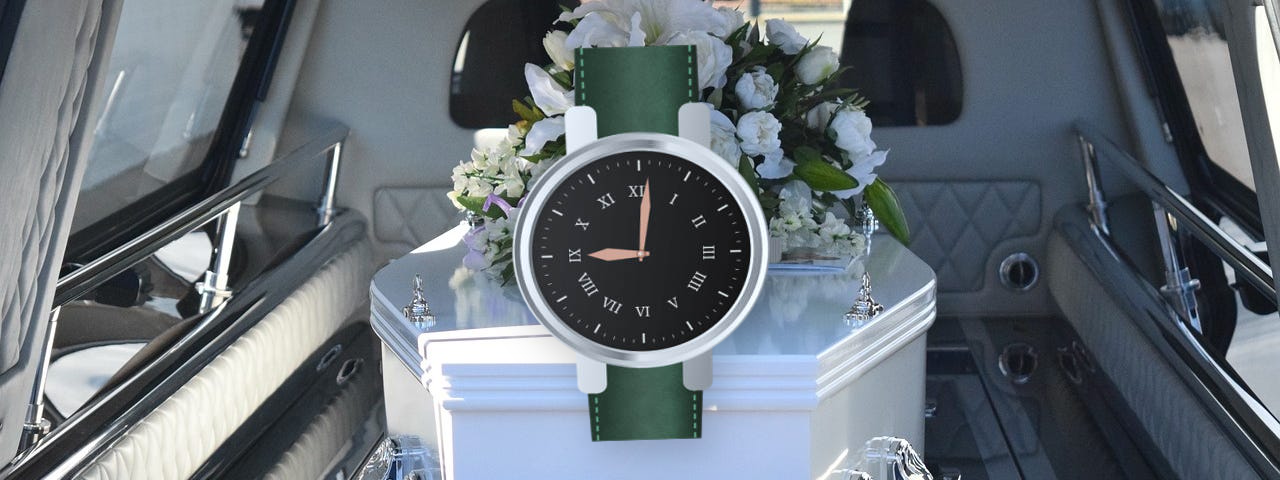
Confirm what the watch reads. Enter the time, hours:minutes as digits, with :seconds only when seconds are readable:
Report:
9:01
